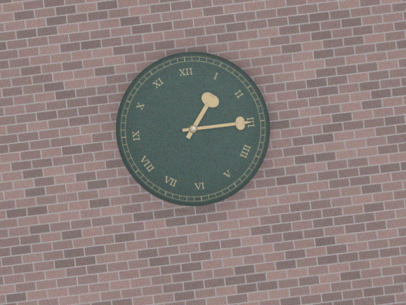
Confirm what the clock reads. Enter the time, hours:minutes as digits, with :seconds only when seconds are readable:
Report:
1:15
